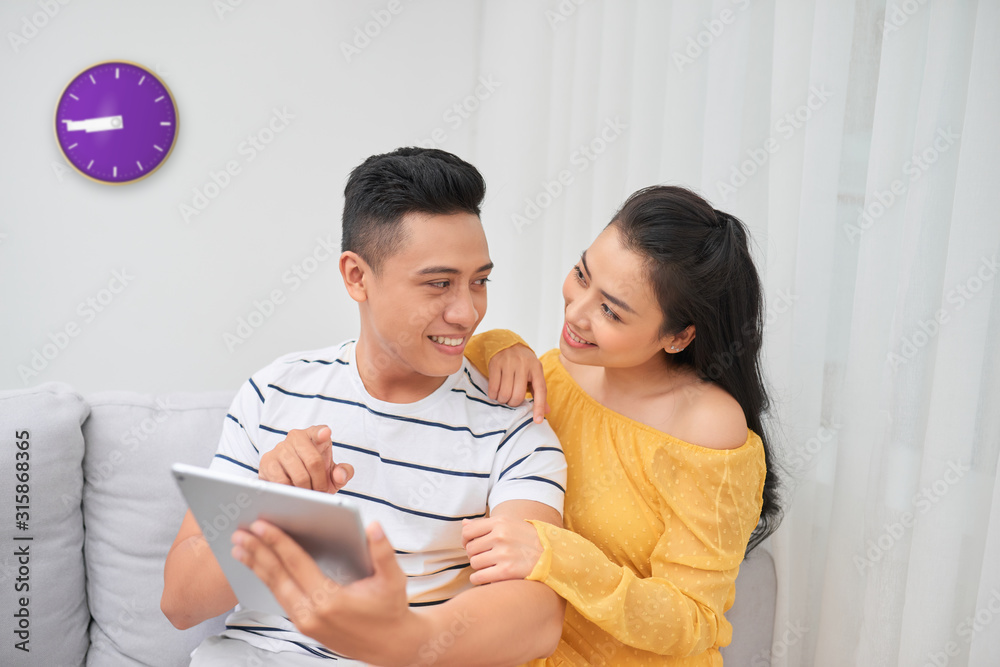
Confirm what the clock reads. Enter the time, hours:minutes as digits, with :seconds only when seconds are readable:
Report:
8:44
